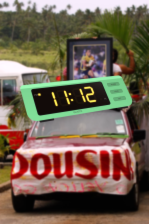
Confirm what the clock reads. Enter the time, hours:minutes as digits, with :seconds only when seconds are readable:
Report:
11:12
